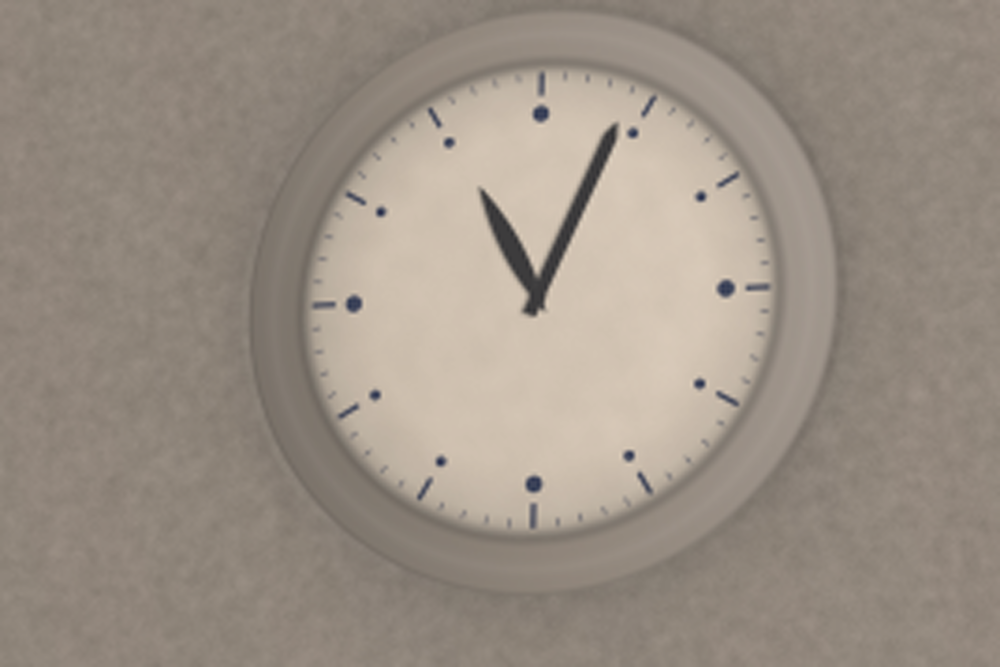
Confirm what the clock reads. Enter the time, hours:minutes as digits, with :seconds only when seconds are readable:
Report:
11:04
